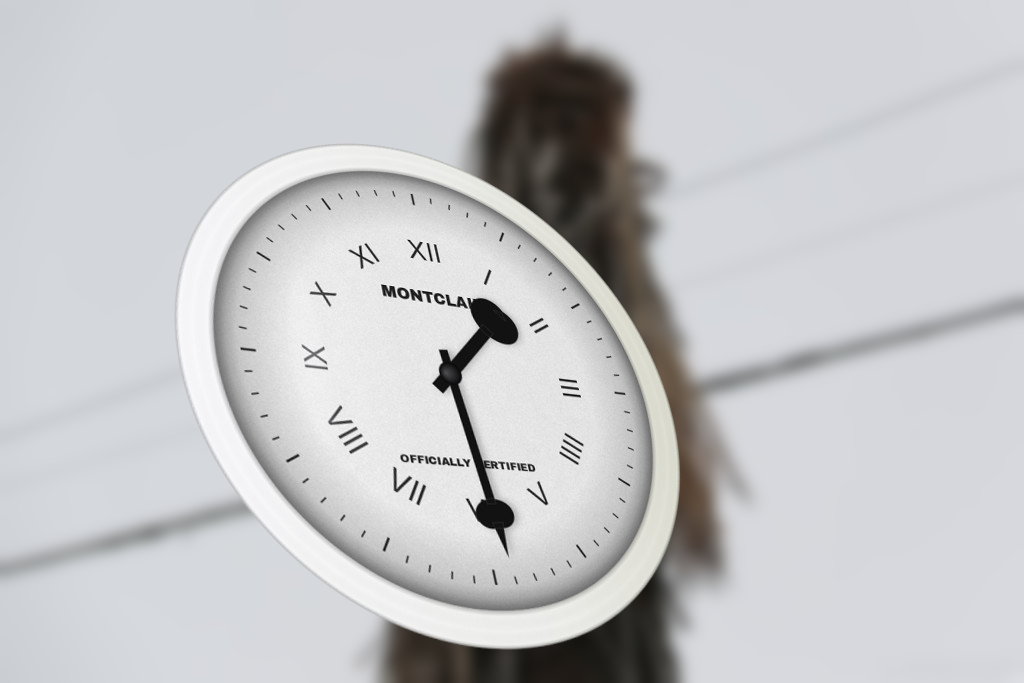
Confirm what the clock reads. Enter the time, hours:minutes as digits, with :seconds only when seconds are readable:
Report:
1:29
